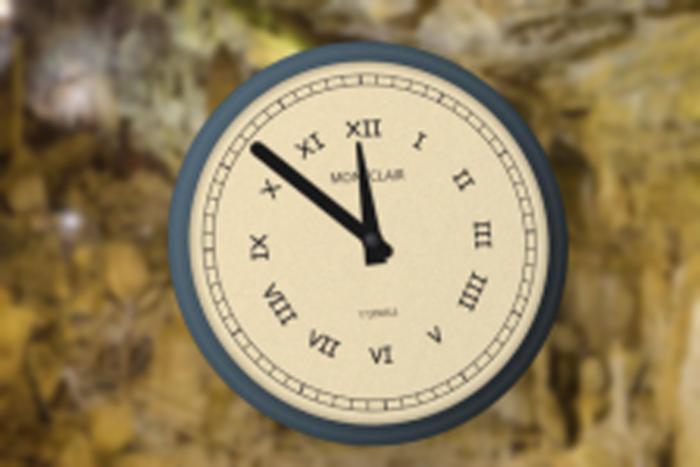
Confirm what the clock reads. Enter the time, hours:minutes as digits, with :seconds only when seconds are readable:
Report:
11:52
